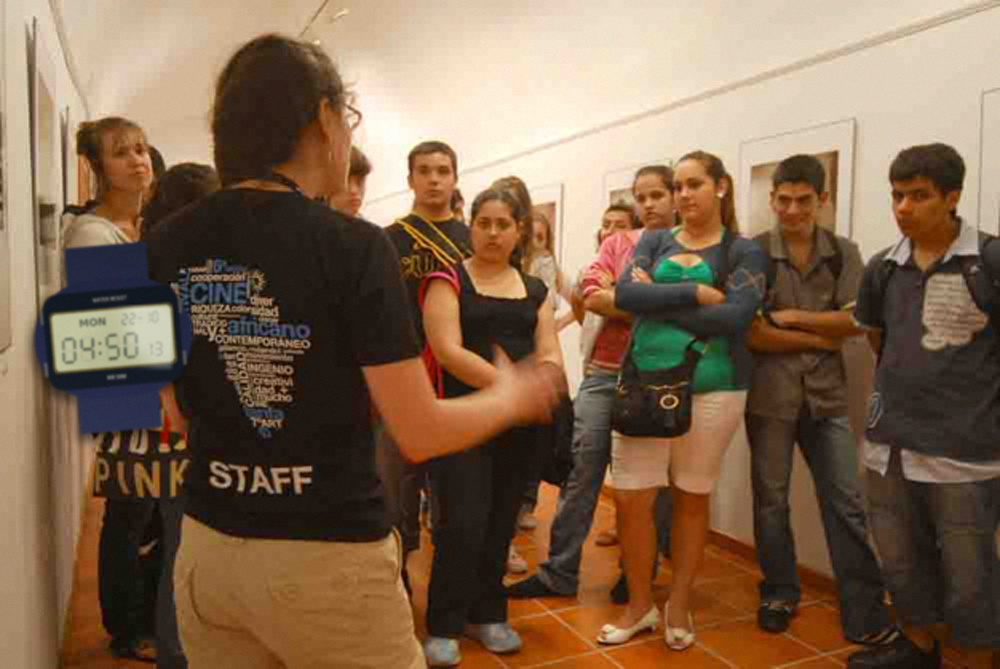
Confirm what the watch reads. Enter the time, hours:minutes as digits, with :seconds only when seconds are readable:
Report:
4:50:13
